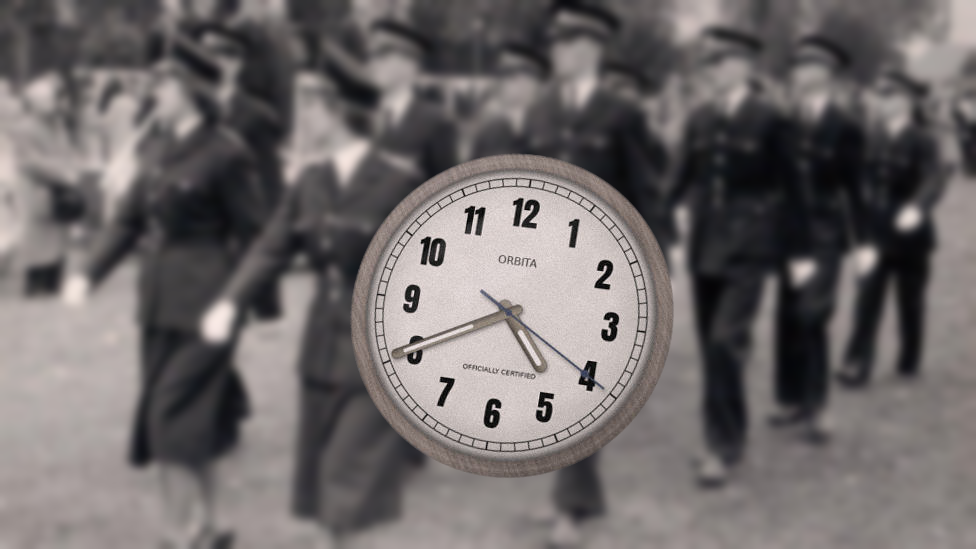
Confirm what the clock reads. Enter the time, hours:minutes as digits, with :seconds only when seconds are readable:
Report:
4:40:20
